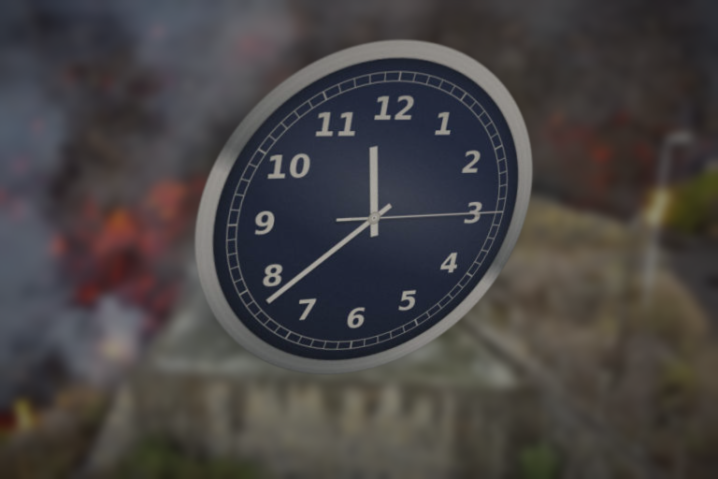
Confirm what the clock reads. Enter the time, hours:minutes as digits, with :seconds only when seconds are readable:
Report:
11:38:15
